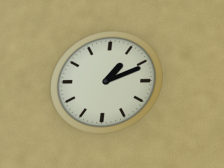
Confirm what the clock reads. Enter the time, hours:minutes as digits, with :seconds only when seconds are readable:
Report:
1:11
